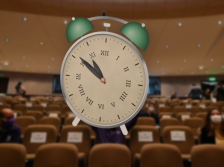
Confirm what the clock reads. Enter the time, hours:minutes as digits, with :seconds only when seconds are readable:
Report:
10:51
